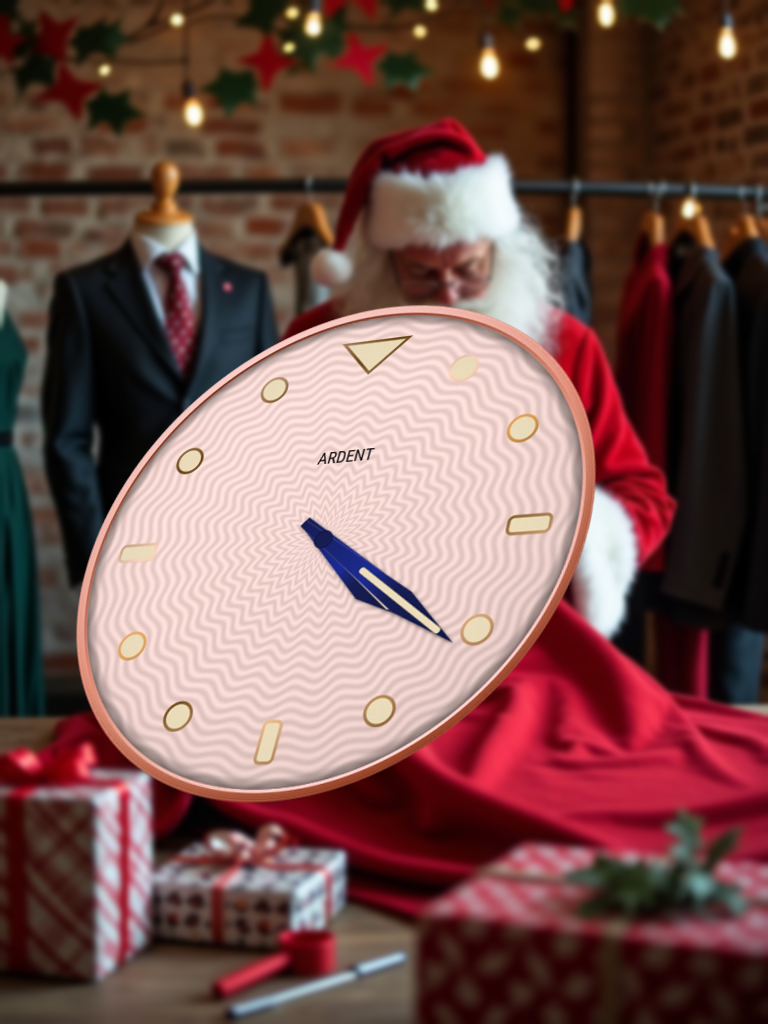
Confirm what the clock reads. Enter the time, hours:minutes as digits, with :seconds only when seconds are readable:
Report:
4:21
